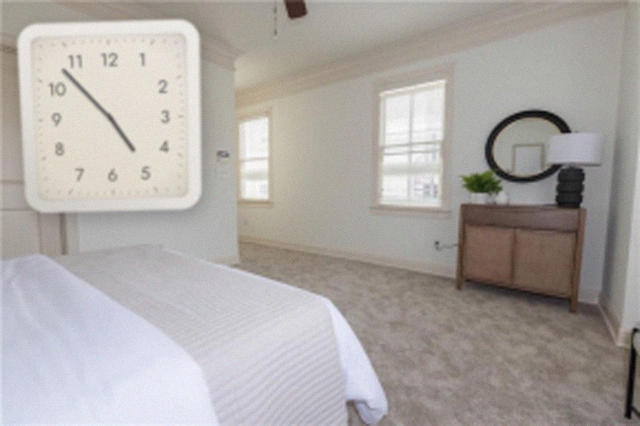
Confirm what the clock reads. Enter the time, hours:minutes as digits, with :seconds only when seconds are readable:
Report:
4:53
